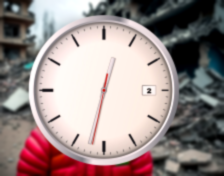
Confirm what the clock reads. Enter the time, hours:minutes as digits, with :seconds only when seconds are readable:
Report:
12:32:32
